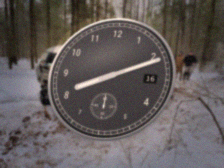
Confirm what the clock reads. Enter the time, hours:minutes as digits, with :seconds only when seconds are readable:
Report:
8:11
